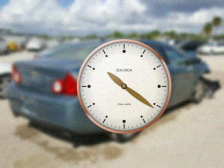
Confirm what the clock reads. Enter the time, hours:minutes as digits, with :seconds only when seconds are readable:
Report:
10:21
